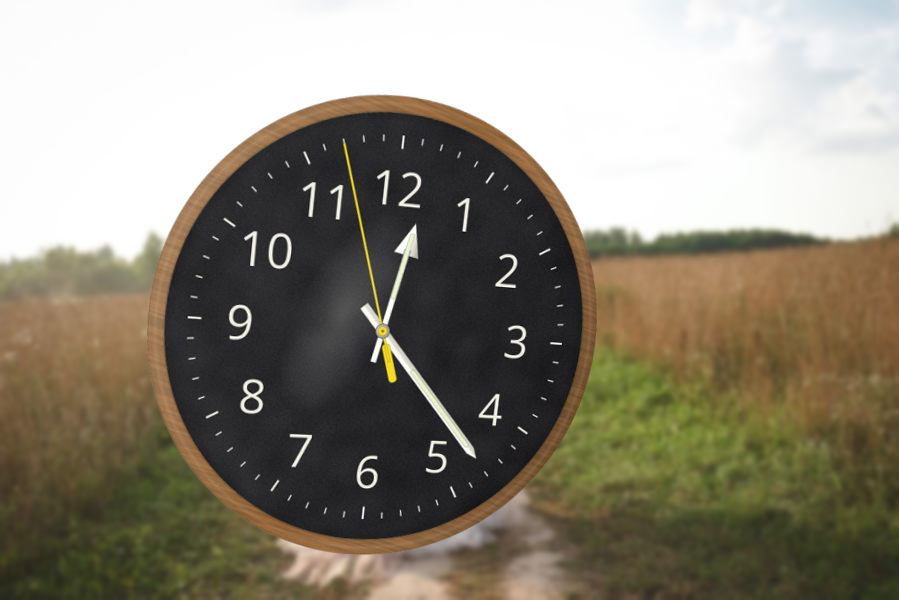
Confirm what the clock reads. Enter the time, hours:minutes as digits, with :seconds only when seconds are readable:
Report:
12:22:57
